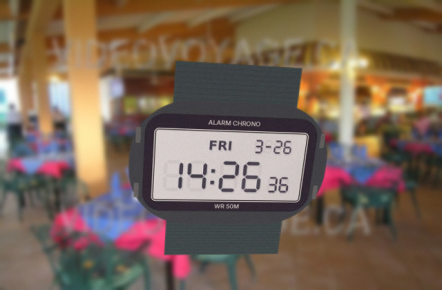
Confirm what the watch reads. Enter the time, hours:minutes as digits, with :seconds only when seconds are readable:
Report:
14:26:36
